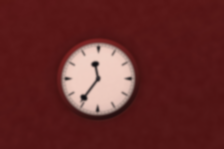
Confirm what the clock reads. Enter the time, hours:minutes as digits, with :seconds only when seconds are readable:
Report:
11:36
